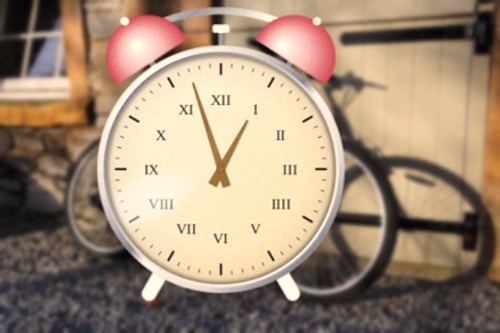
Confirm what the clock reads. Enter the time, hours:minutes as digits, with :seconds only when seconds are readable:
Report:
12:57
